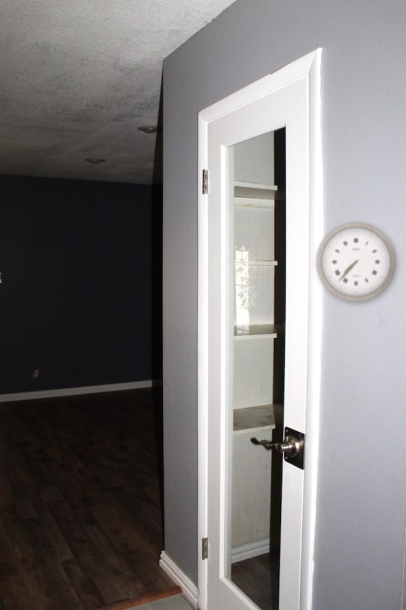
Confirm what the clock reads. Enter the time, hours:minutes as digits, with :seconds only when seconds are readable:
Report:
7:37
